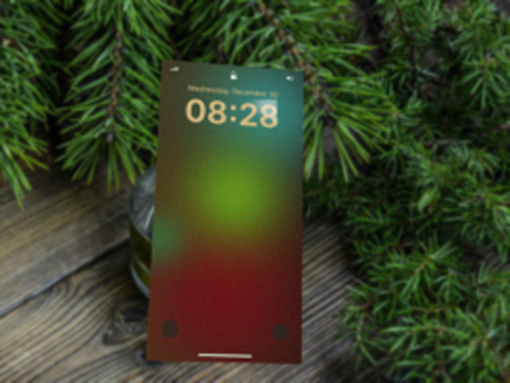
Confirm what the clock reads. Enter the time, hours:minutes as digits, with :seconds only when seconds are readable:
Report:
8:28
